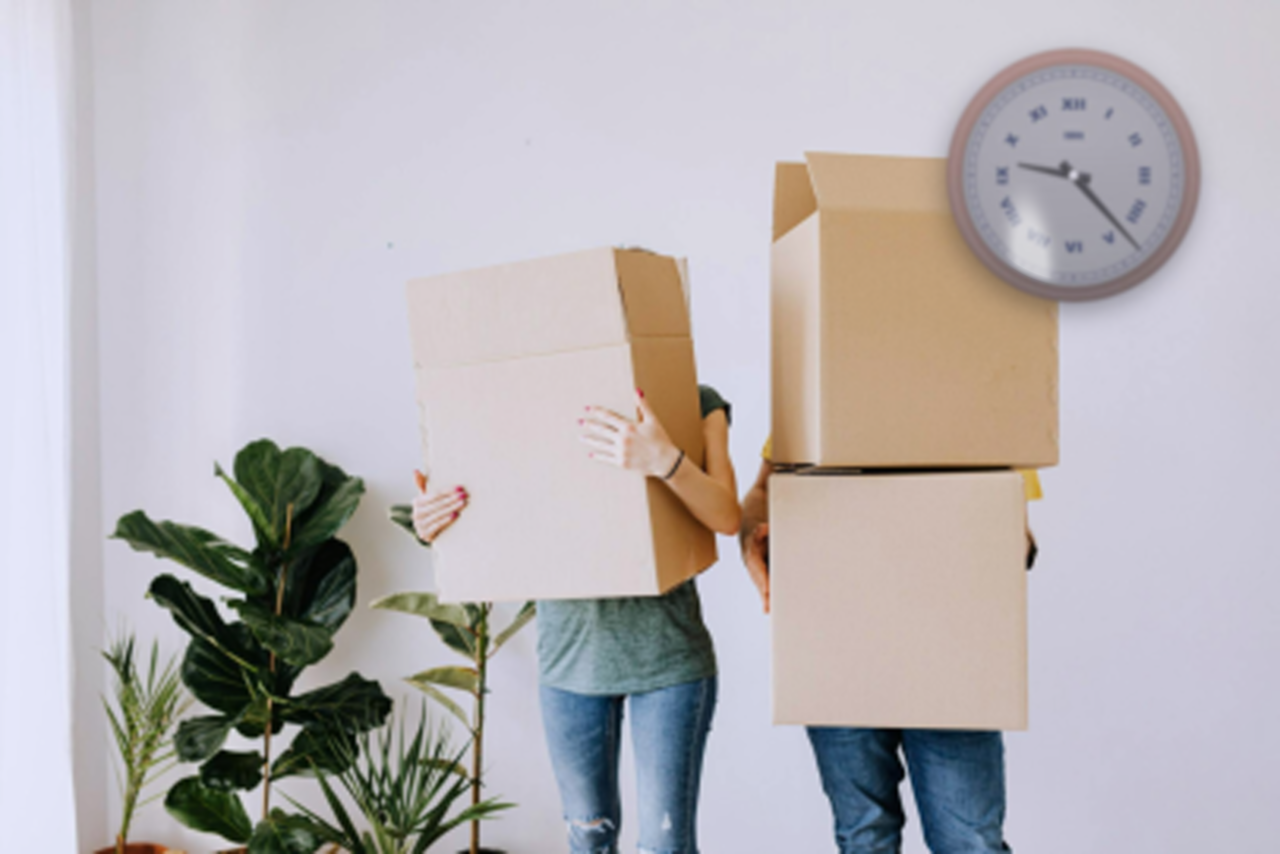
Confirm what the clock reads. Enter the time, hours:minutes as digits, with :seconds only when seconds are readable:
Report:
9:23
